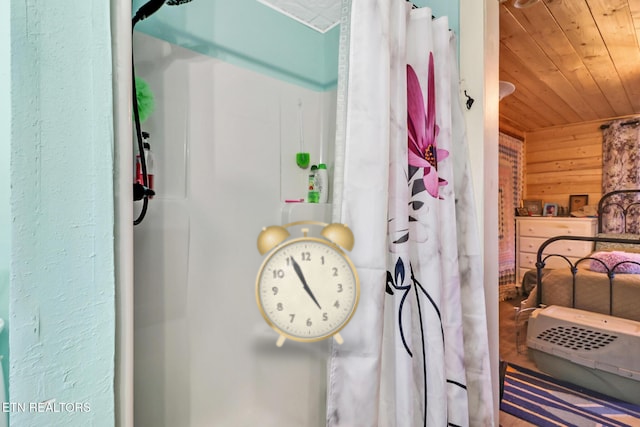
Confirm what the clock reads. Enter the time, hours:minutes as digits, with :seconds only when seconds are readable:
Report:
4:56
